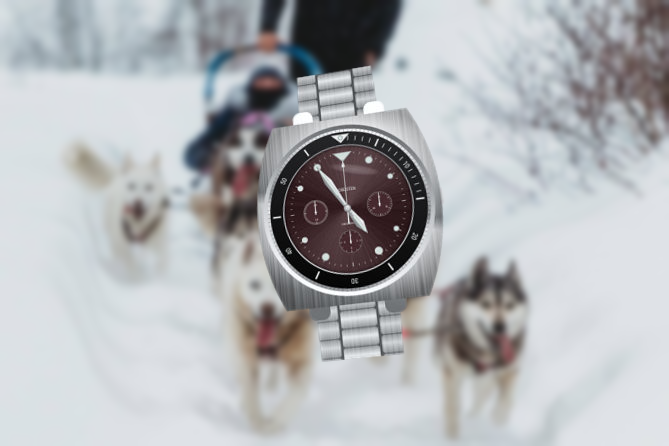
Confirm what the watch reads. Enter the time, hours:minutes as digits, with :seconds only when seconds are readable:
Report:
4:55
